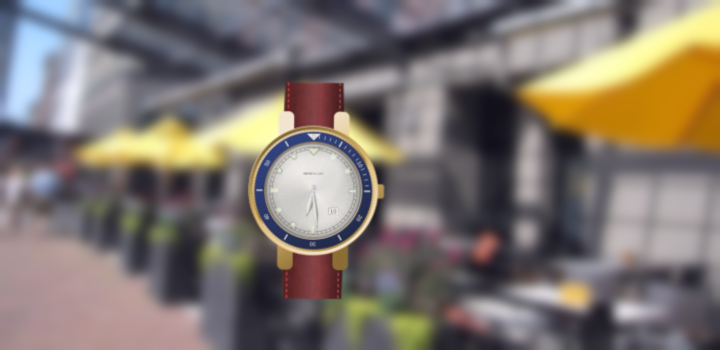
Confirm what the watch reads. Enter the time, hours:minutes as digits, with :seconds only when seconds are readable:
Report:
6:29
